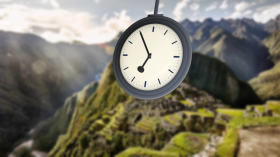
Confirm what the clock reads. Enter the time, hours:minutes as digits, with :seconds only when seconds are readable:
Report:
6:55
